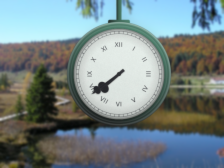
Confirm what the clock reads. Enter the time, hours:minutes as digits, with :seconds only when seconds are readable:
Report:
7:39
